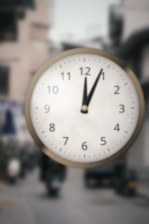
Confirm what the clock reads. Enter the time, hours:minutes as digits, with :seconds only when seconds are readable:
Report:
12:04
